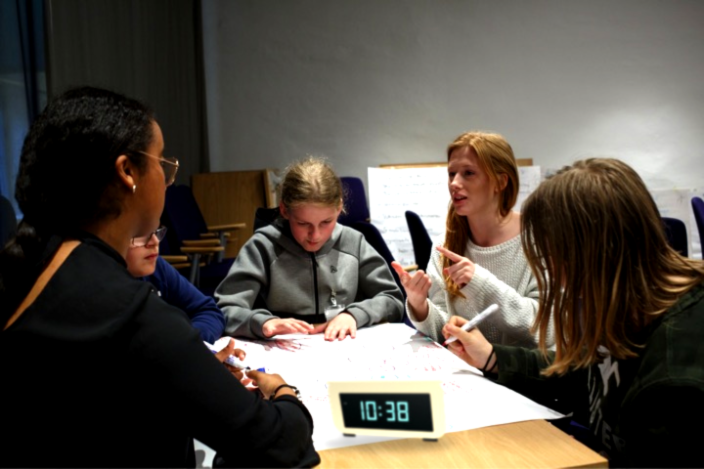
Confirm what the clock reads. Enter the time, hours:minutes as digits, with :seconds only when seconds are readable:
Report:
10:38
